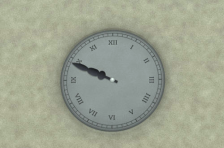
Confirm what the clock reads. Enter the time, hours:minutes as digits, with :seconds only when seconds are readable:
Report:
9:49
